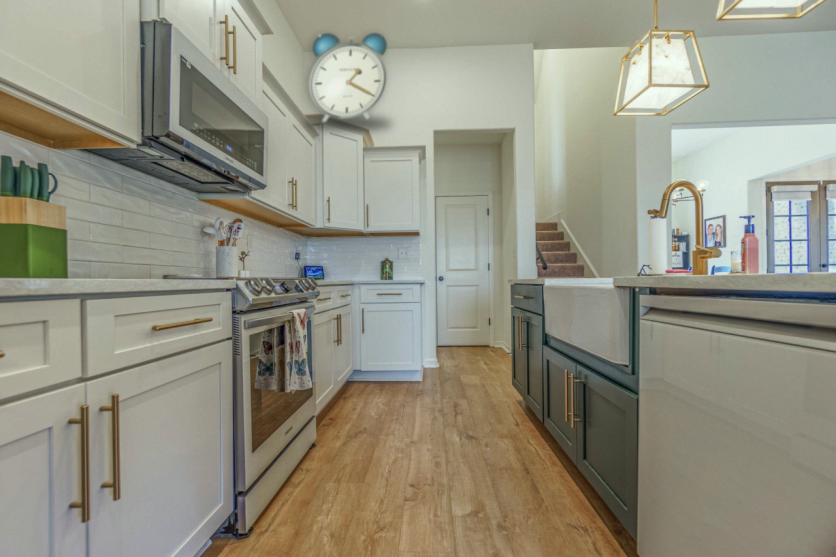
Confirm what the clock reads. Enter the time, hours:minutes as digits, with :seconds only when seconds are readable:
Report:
1:20
